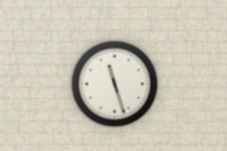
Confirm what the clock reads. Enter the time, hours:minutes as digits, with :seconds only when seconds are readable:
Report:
11:27
